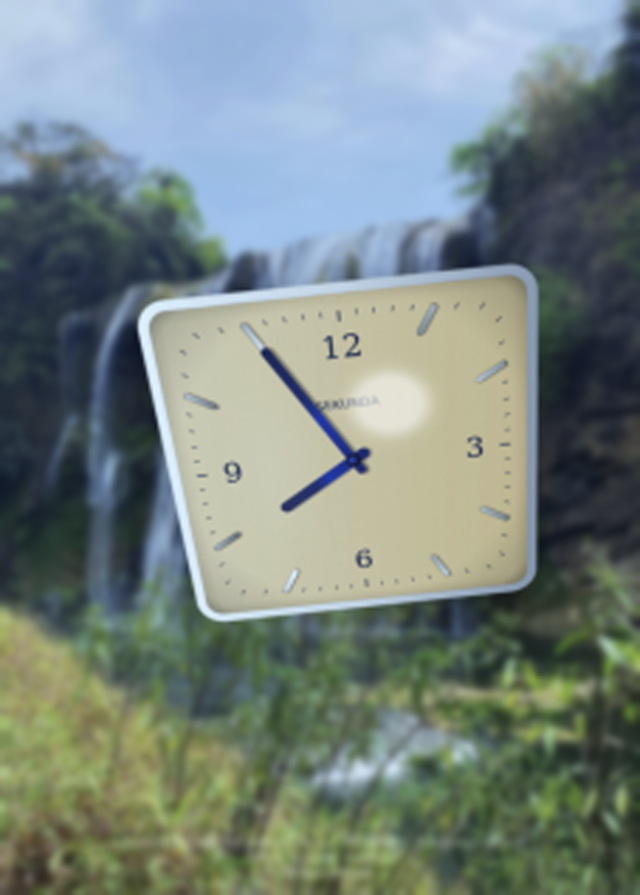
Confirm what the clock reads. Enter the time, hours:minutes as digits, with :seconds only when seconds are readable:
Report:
7:55
